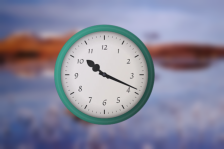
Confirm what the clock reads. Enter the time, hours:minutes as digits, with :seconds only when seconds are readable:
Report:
10:19
